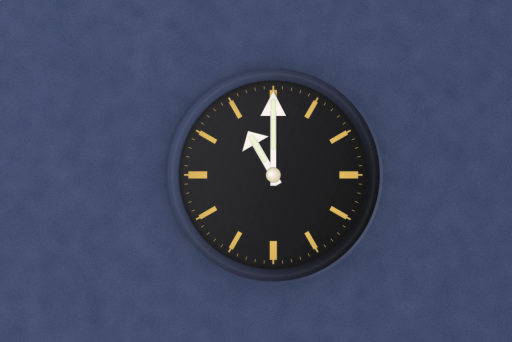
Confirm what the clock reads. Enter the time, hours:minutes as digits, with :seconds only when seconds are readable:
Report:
11:00
